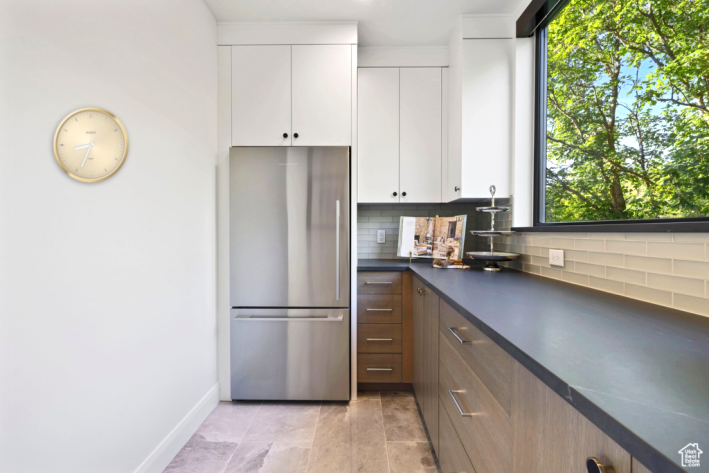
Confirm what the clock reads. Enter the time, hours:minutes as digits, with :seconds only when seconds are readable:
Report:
8:34
